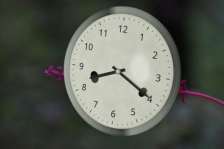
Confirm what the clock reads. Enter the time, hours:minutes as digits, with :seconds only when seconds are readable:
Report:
8:20
